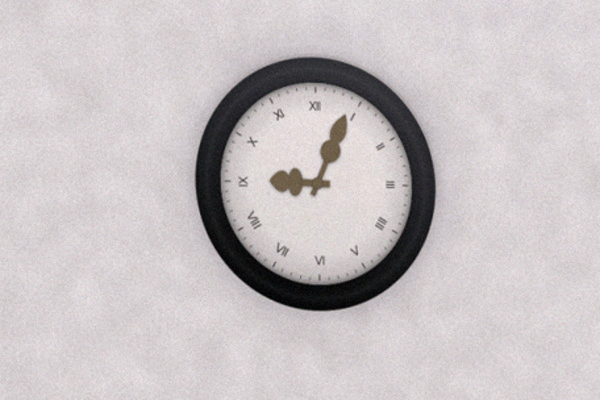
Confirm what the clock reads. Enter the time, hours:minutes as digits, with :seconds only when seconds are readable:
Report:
9:04
